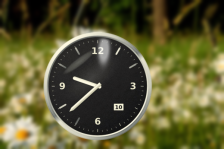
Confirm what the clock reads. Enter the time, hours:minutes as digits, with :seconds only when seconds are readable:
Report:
9:38
